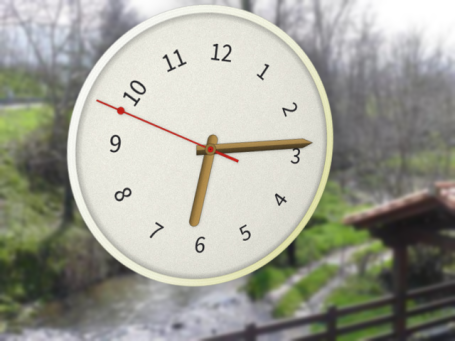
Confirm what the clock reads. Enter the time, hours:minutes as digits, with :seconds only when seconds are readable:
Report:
6:13:48
